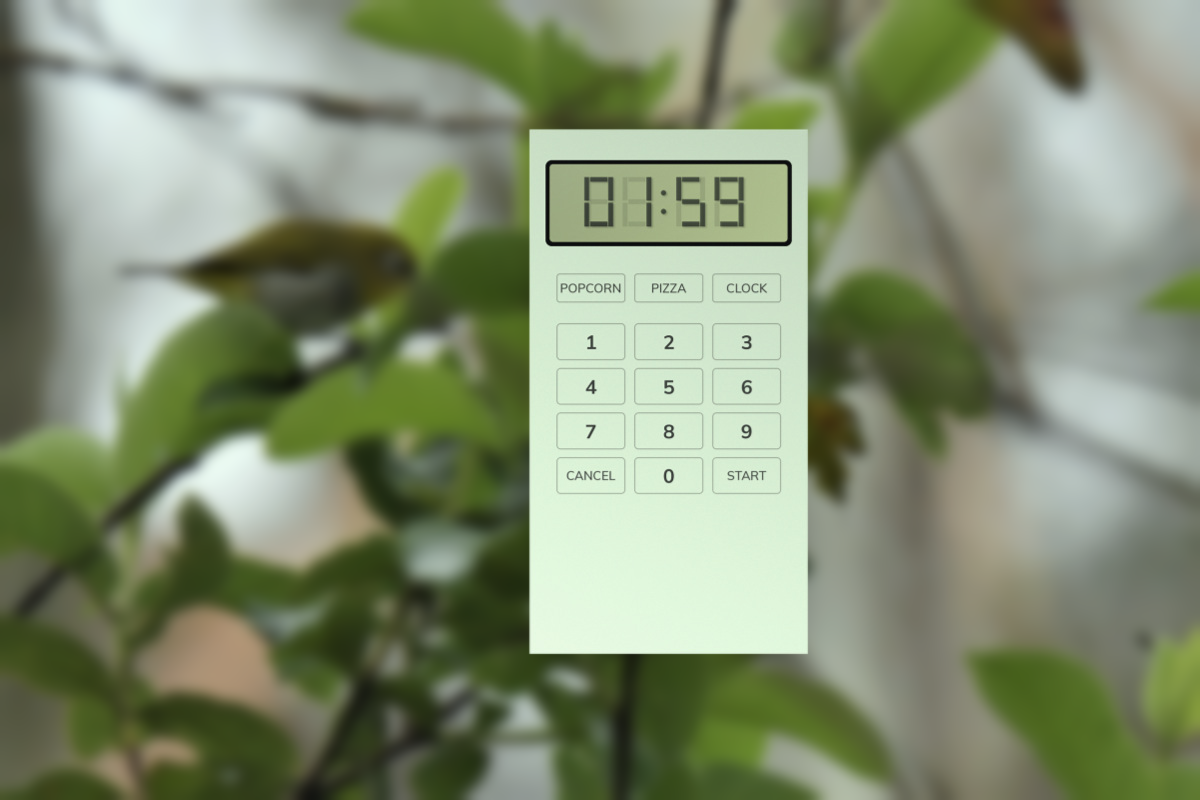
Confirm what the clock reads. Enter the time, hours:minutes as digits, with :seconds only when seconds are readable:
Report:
1:59
